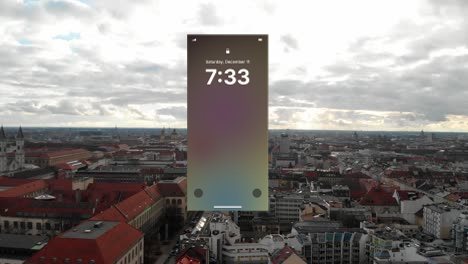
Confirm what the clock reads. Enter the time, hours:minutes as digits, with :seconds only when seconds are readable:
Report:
7:33
